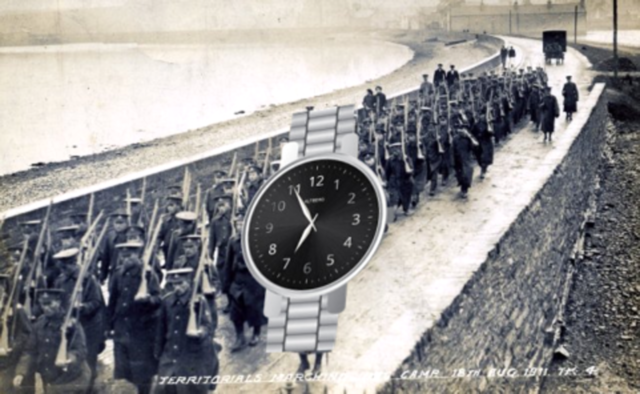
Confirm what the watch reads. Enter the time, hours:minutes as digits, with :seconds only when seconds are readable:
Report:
6:55
